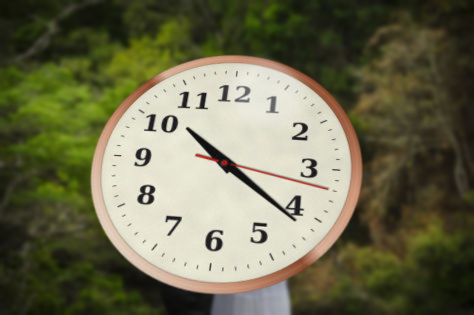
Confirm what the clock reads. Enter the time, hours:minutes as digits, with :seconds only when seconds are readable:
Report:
10:21:17
